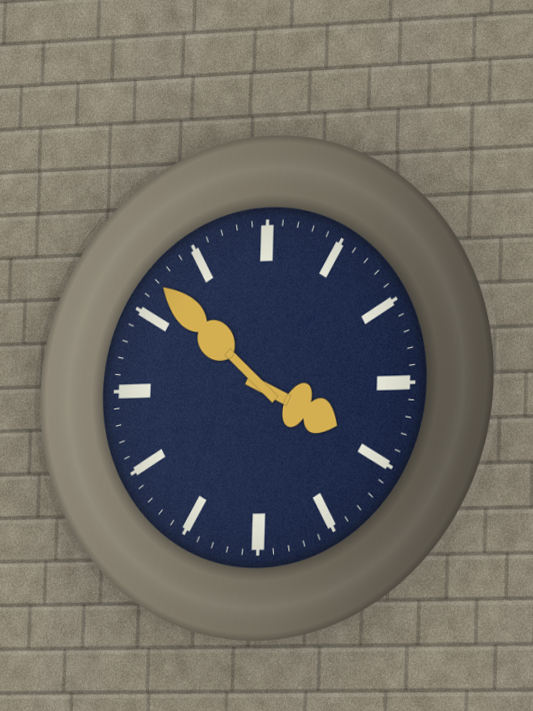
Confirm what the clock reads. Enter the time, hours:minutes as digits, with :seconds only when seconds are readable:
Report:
3:52
